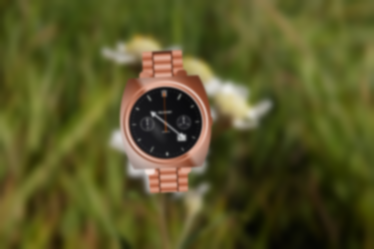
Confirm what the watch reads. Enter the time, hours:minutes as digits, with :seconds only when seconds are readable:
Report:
10:22
